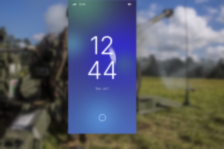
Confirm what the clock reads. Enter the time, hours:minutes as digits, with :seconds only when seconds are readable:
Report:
12:44
